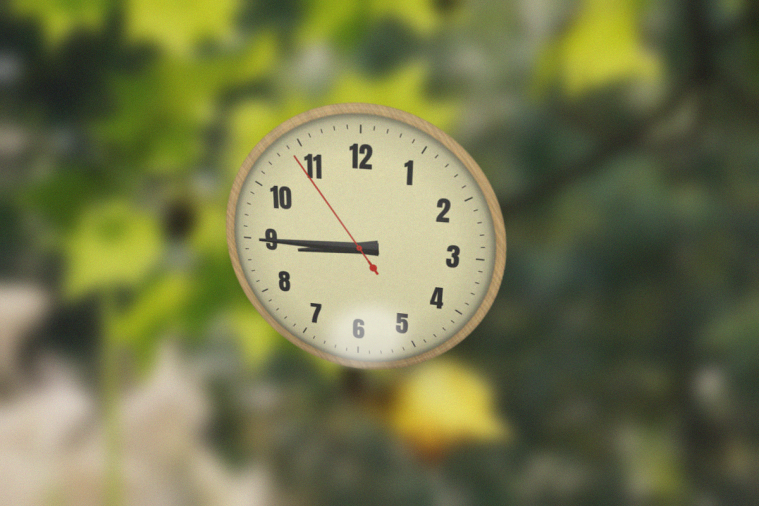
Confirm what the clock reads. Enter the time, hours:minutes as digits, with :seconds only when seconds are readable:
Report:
8:44:54
